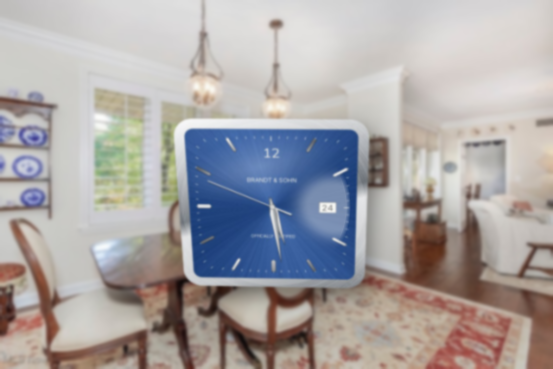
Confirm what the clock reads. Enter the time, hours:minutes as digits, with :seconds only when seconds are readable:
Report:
5:28:49
